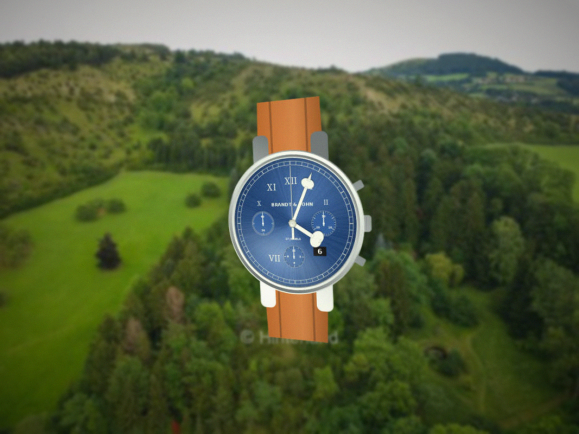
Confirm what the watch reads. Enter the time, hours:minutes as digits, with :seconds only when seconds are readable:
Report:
4:04
